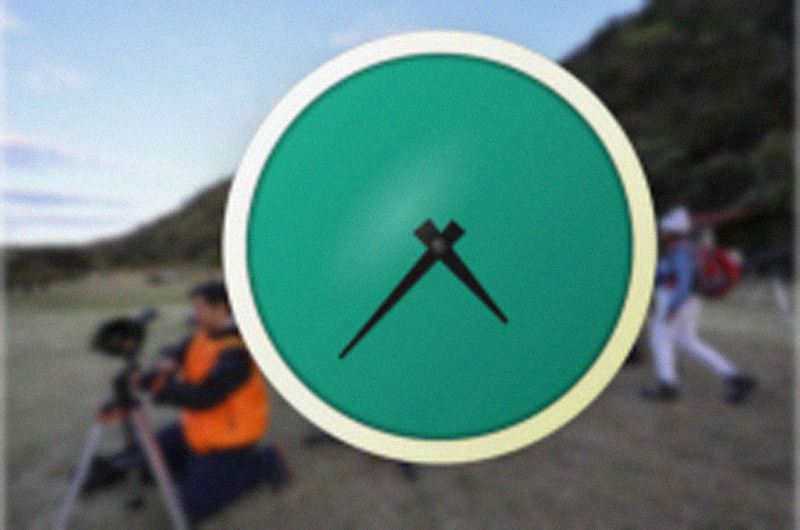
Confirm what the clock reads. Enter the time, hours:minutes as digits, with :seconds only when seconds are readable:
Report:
4:37
